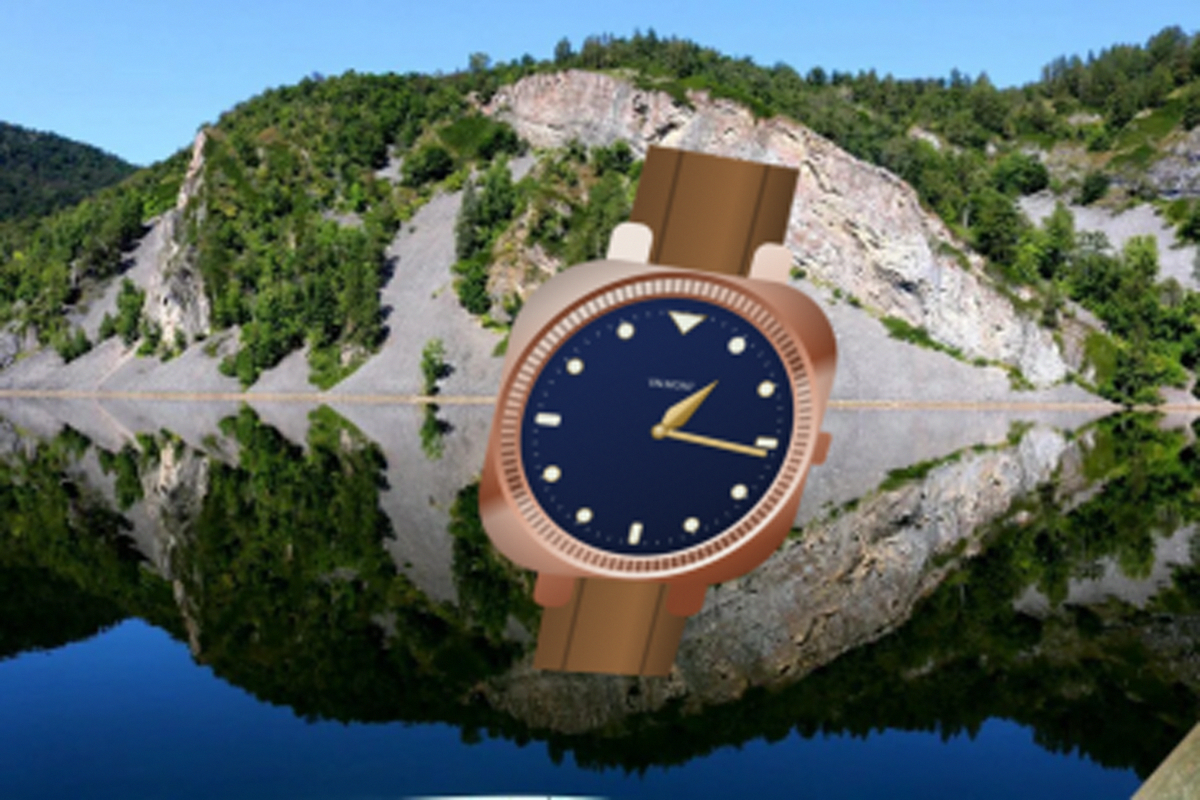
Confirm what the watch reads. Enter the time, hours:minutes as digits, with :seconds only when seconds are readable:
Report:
1:16
